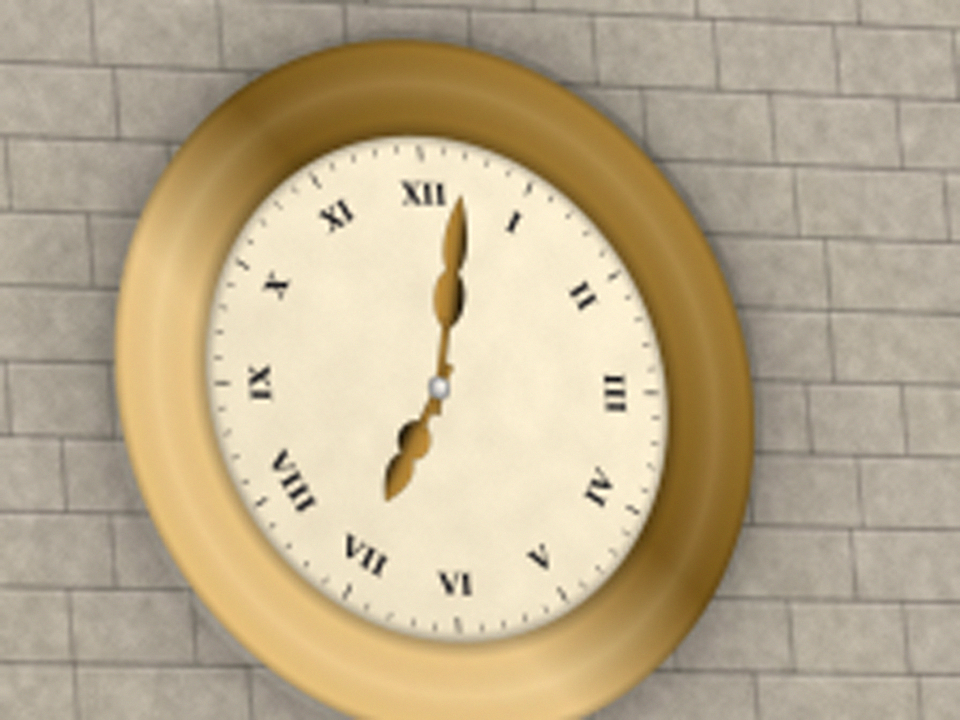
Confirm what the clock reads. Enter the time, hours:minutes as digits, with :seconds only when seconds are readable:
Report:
7:02
